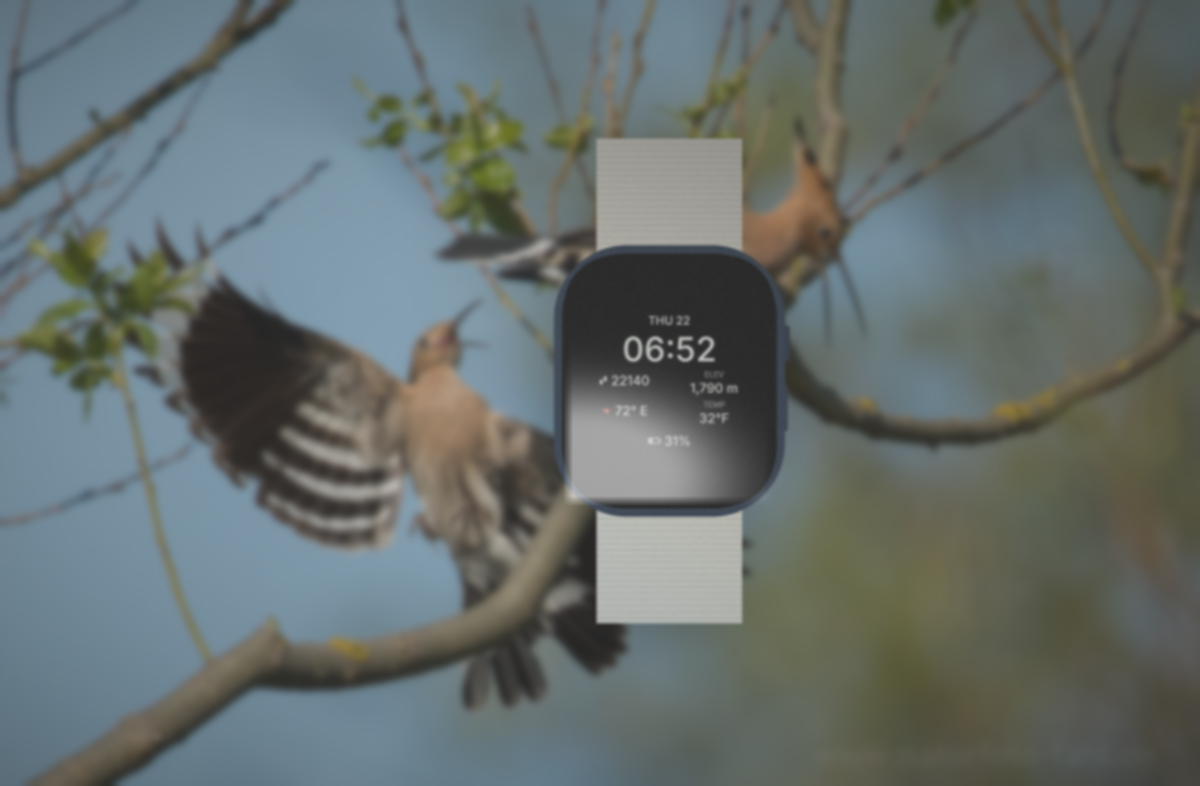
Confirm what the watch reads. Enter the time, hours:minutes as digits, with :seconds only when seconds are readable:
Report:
6:52
